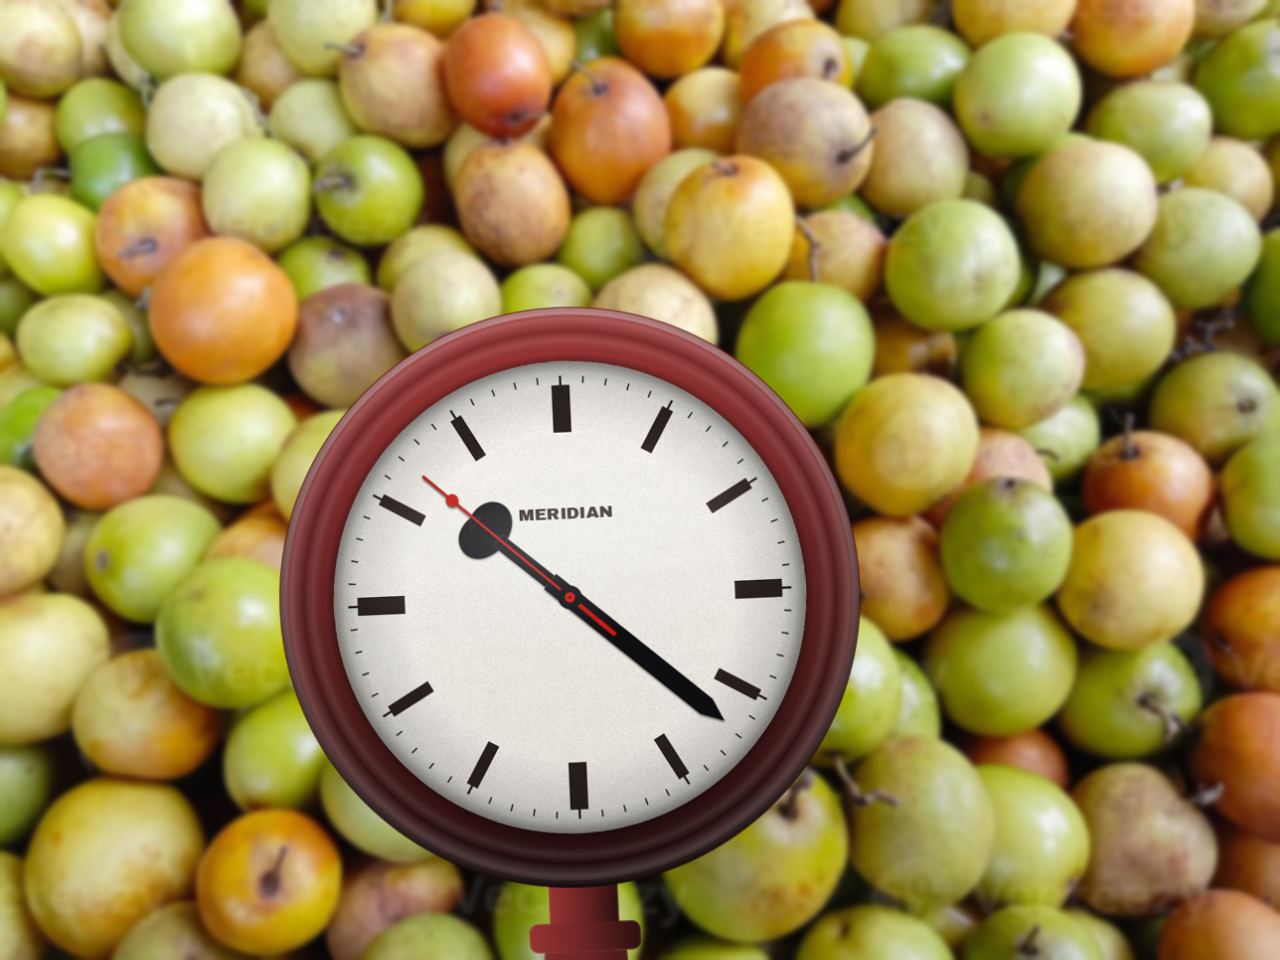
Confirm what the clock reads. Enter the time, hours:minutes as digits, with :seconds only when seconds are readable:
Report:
10:21:52
